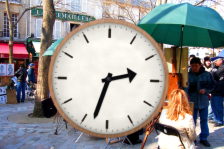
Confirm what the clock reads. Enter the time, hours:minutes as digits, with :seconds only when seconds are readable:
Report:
2:33
